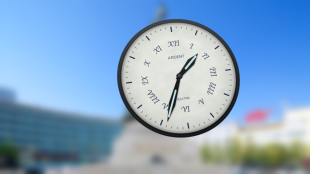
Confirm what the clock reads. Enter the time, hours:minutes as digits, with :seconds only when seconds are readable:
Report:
1:34
